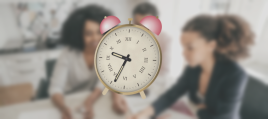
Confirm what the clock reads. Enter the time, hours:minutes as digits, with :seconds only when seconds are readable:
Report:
9:34
